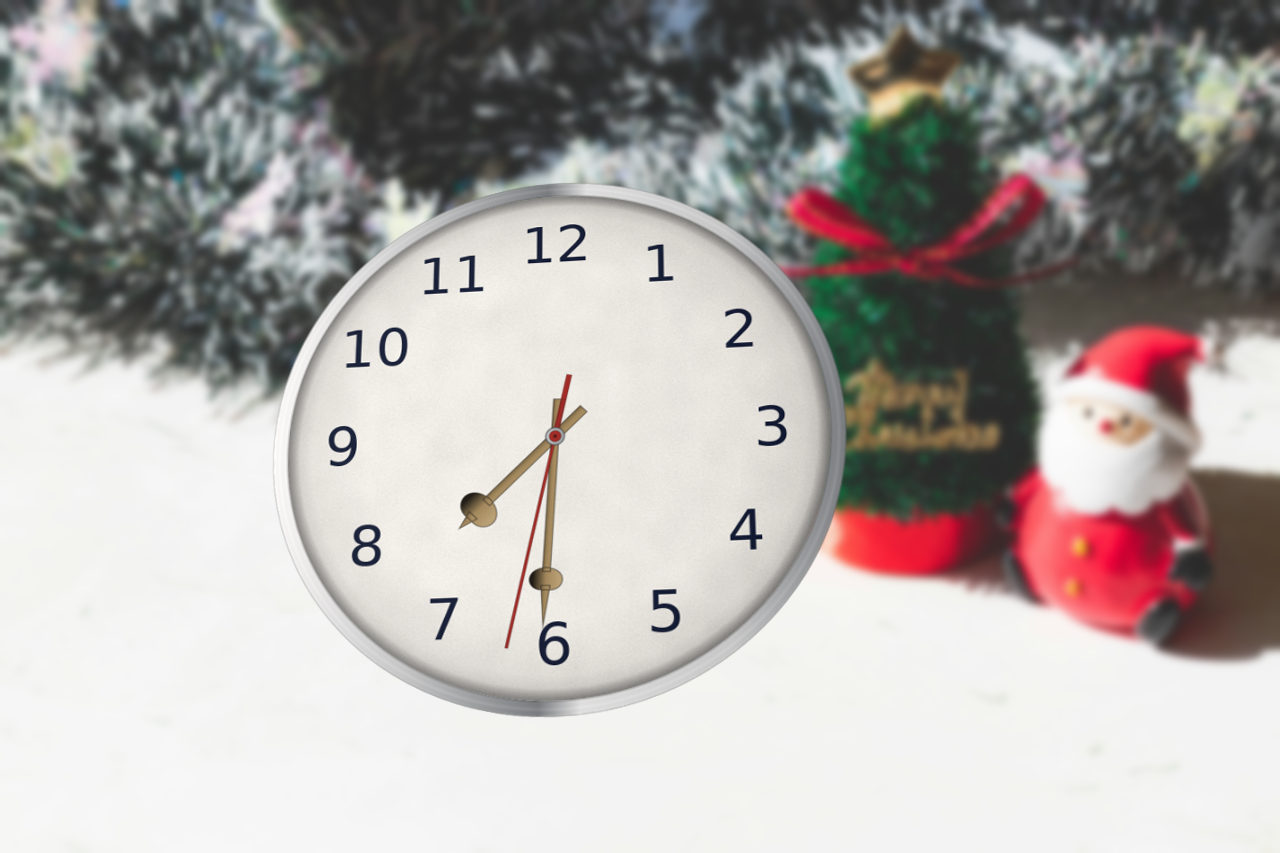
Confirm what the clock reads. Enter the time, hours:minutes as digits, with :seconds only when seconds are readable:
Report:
7:30:32
